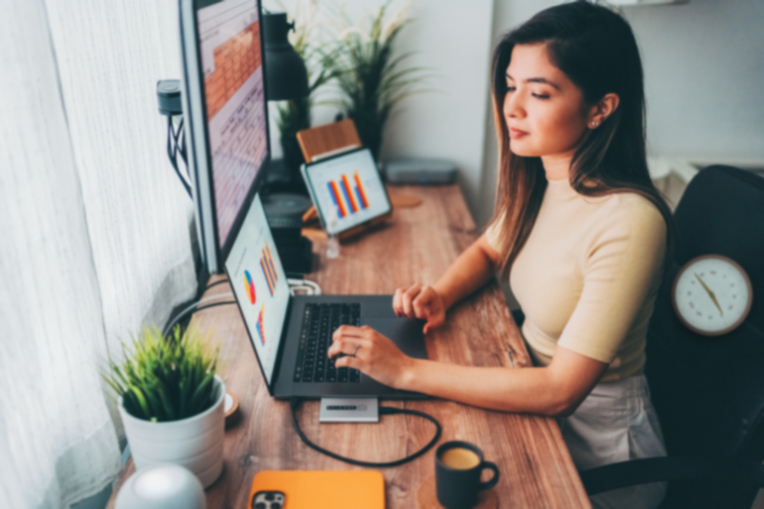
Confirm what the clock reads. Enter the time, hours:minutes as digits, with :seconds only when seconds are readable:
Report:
4:53
